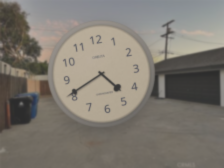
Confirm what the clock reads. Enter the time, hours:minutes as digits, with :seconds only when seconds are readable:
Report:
4:41
